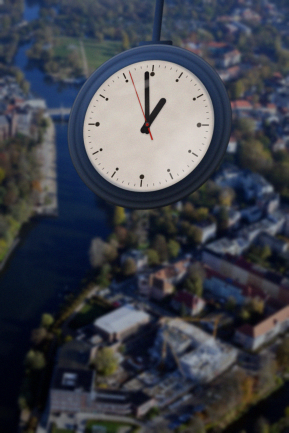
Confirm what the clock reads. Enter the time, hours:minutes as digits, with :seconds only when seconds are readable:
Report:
12:58:56
